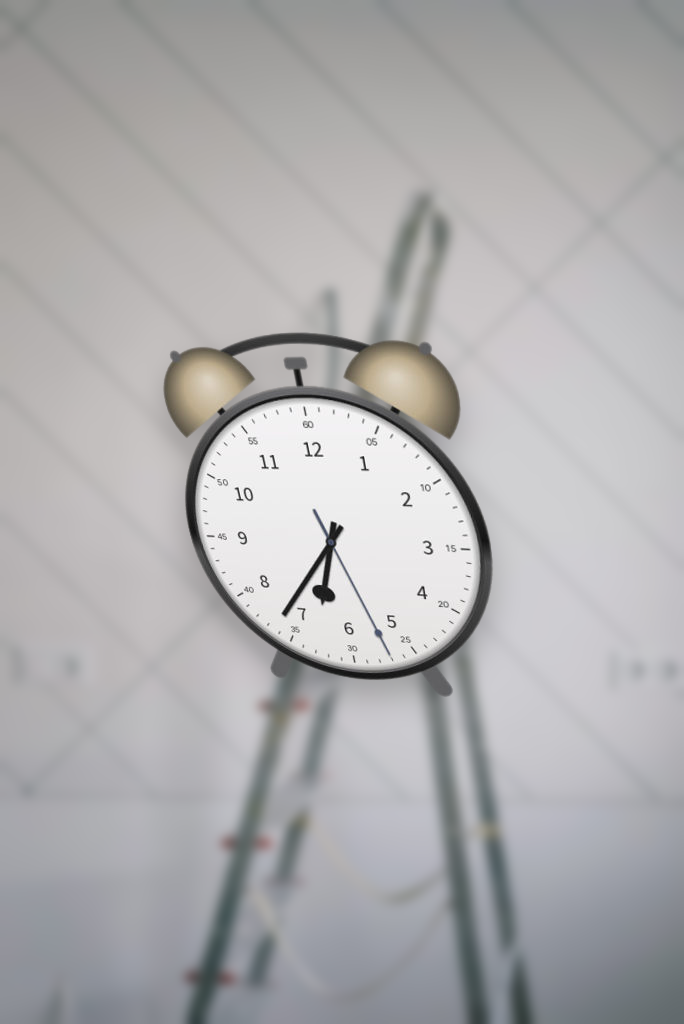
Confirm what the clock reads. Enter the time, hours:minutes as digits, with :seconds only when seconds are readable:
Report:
6:36:27
